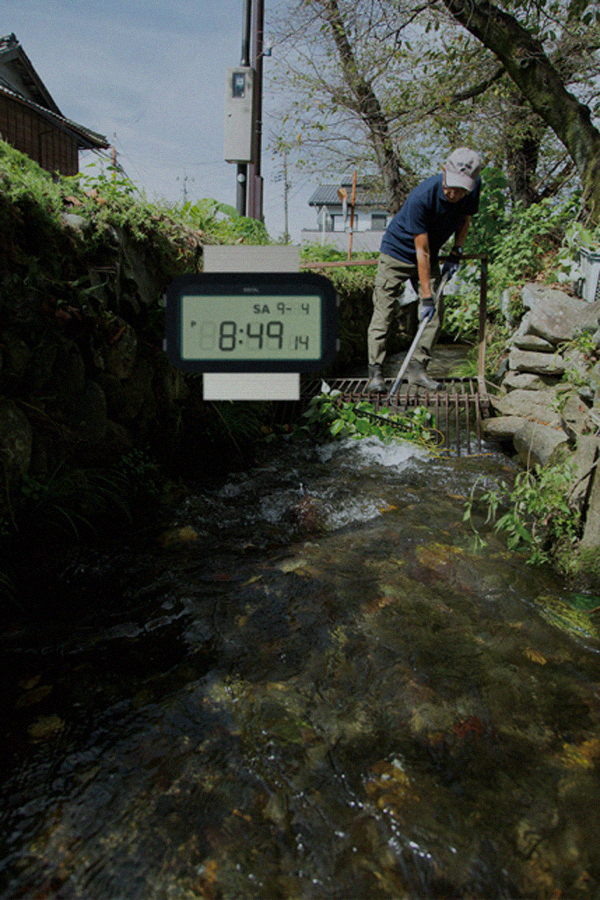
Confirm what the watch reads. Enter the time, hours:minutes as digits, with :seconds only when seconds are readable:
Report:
8:49:14
